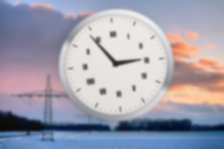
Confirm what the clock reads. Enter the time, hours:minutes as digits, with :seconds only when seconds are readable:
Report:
2:54
